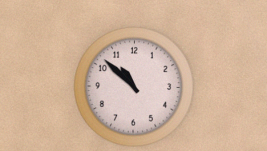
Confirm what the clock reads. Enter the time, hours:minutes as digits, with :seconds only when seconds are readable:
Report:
10:52
